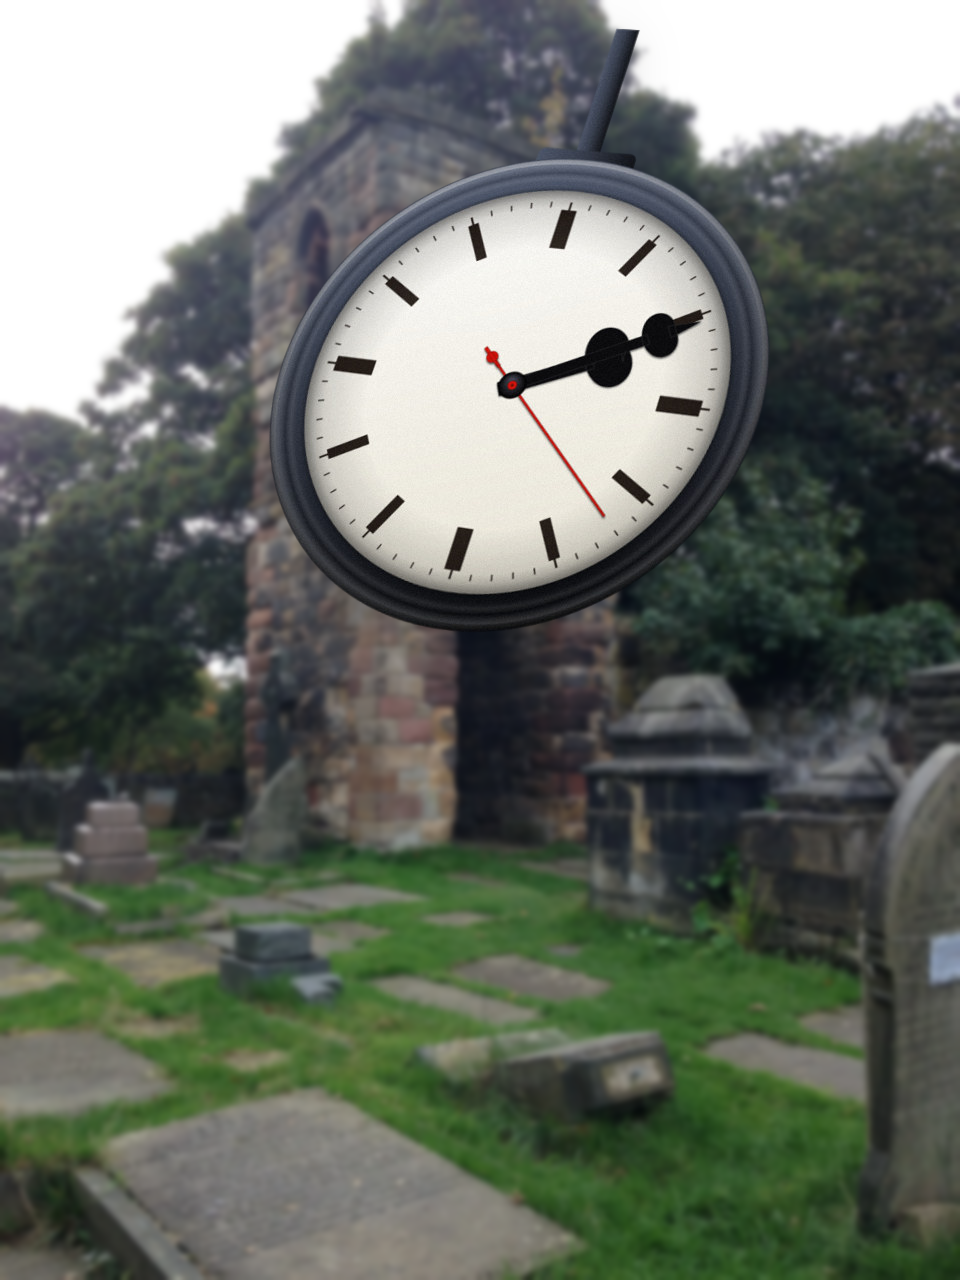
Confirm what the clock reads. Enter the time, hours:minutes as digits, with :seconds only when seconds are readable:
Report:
2:10:22
